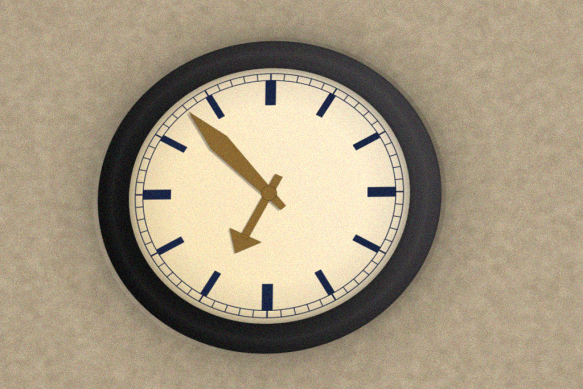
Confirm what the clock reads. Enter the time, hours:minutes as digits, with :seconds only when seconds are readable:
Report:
6:53
